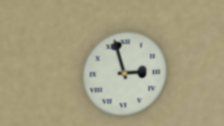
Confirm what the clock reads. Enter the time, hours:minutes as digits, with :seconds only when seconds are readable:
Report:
2:57
